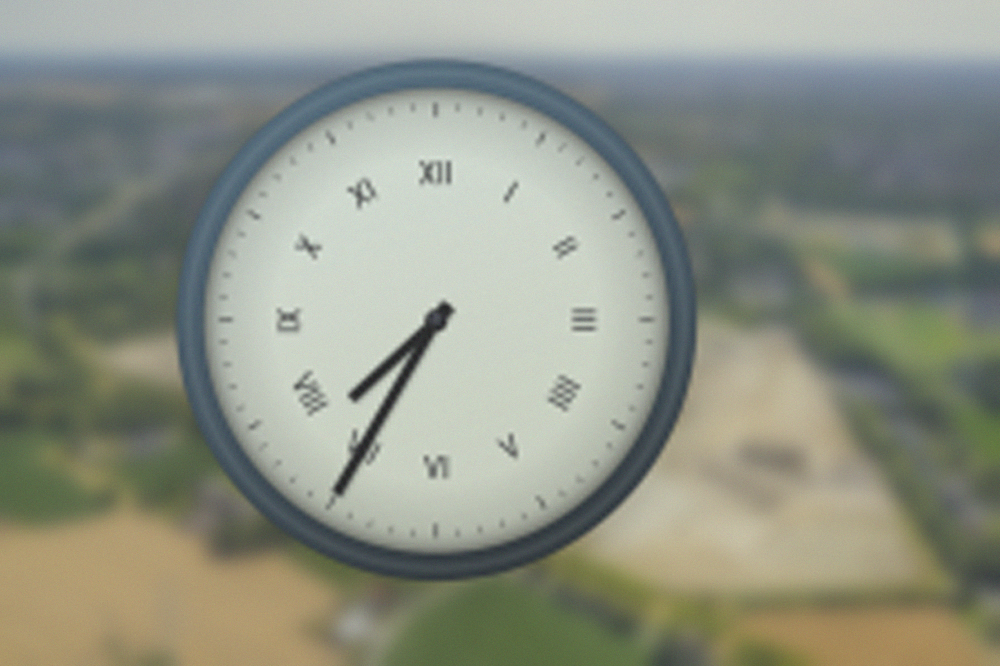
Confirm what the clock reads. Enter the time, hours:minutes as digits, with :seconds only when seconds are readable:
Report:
7:35
